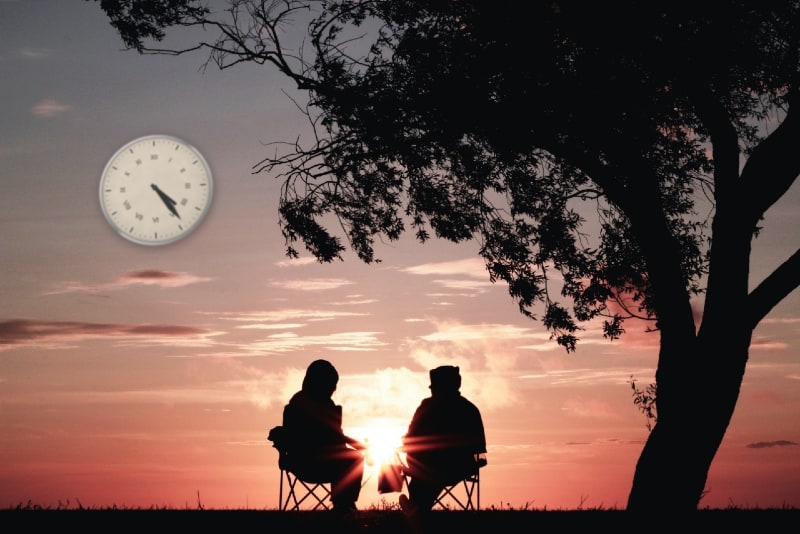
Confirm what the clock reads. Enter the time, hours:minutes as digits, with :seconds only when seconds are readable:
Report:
4:24
